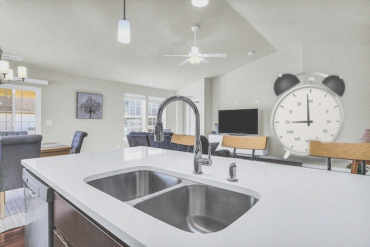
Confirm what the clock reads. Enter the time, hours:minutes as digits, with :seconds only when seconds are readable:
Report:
8:59
